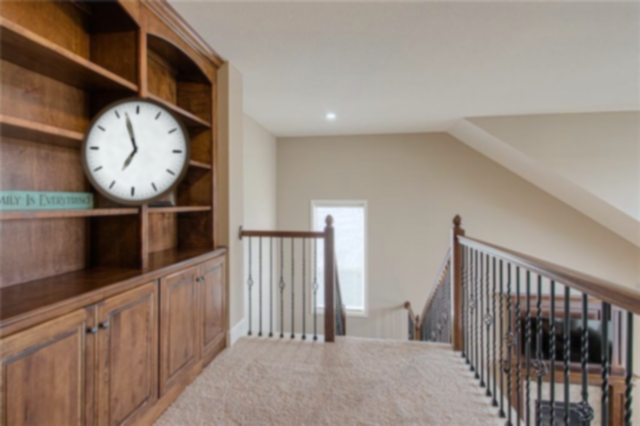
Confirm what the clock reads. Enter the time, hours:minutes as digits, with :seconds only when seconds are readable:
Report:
6:57
